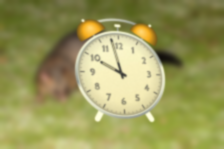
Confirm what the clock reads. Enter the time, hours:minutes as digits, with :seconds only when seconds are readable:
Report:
9:58
